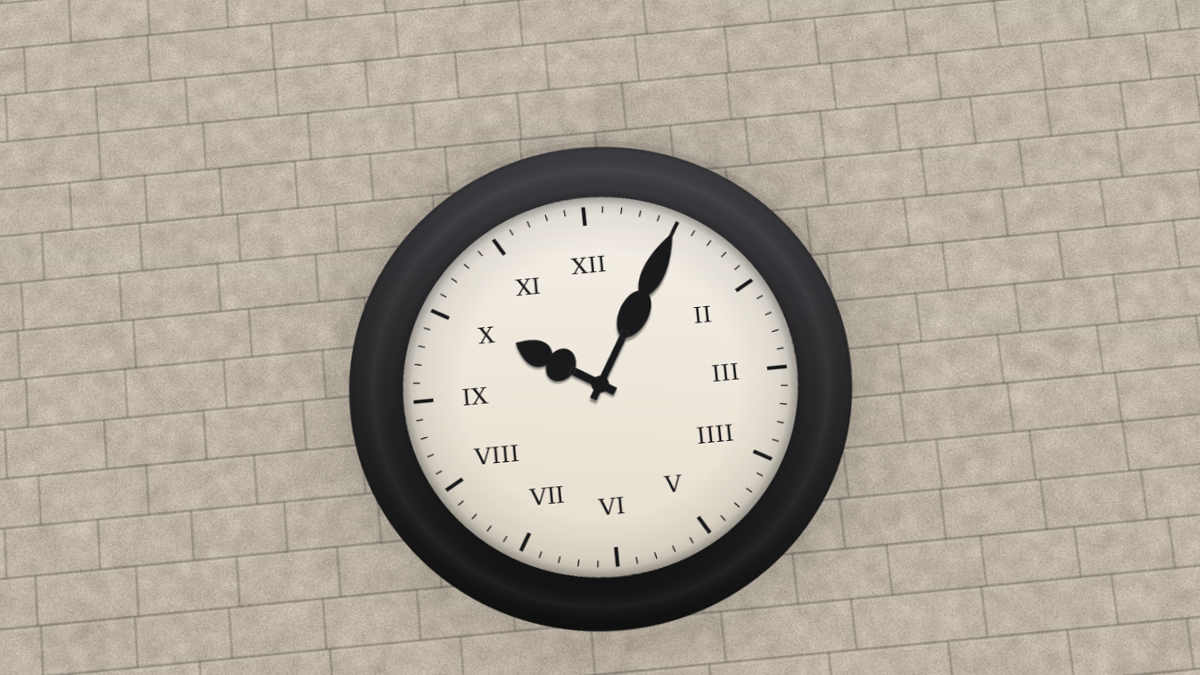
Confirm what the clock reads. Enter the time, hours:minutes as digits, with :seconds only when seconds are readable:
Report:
10:05
